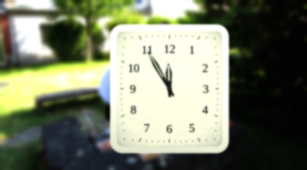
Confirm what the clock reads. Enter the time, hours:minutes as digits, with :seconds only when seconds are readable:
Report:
11:55
